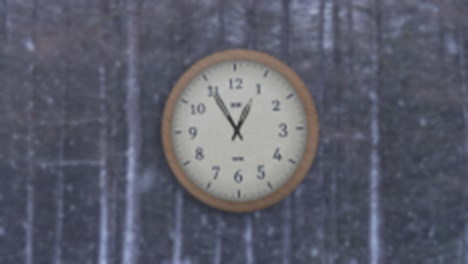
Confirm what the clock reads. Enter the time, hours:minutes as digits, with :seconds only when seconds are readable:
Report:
12:55
